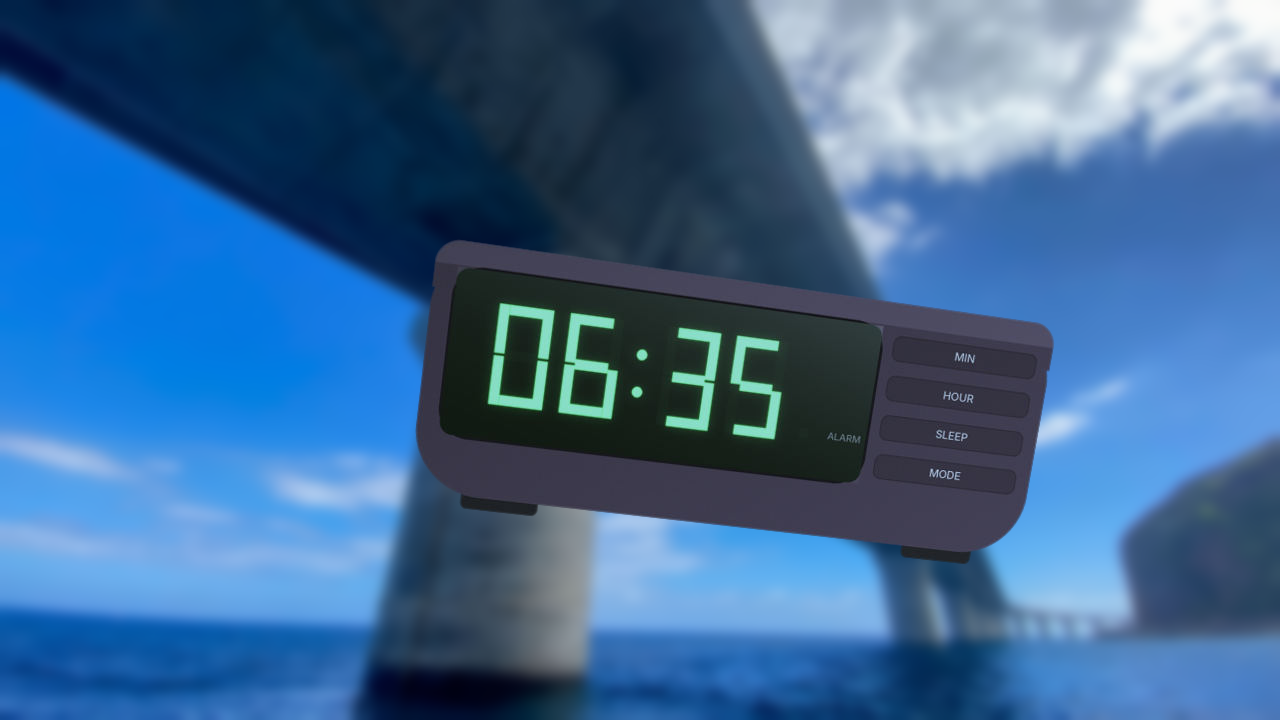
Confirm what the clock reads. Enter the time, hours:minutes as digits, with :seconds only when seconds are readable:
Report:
6:35
